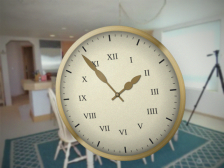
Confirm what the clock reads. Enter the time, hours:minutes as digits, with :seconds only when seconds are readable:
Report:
1:54
